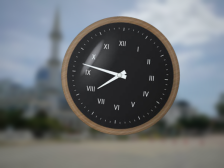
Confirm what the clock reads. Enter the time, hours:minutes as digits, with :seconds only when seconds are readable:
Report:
7:47
